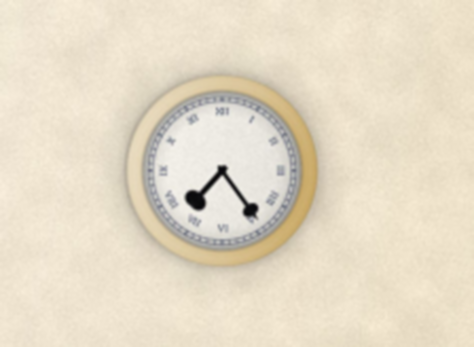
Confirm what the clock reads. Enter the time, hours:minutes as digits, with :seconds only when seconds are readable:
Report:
7:24
